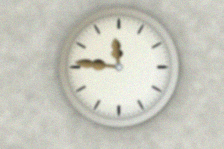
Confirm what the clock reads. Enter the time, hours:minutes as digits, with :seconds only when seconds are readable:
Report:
11:46
